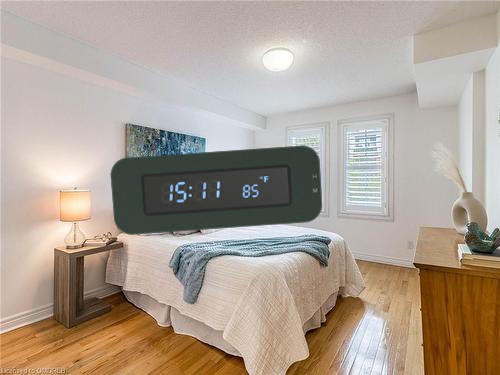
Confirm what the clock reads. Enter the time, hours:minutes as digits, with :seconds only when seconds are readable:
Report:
15:11
